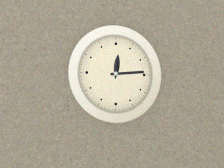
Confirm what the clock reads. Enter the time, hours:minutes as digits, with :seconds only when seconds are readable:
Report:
12:14
